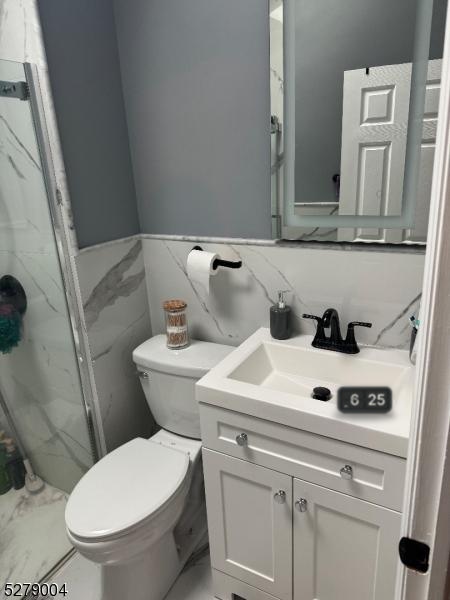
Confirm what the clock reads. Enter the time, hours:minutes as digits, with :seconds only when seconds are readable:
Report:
6:25
